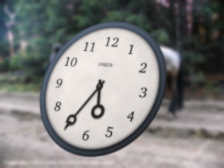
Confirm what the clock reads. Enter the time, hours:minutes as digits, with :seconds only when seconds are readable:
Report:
5:35
